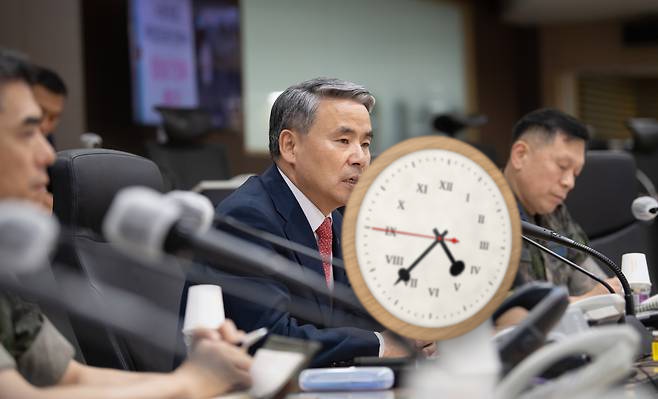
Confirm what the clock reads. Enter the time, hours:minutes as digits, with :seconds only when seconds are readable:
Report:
4:36:45
